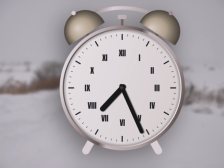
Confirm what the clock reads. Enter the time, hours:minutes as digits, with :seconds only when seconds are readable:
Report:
7:26
